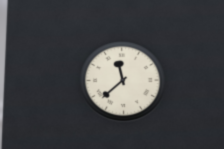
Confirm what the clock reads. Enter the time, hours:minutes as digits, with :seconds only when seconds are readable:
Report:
11:38
